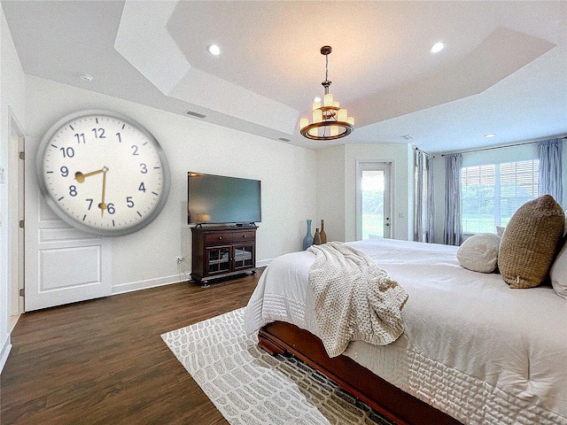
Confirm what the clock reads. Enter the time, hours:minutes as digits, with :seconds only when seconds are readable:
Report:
8:32
